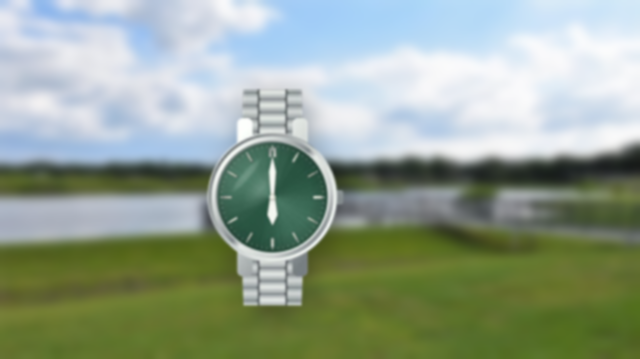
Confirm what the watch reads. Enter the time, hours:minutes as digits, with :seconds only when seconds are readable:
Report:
6:00
